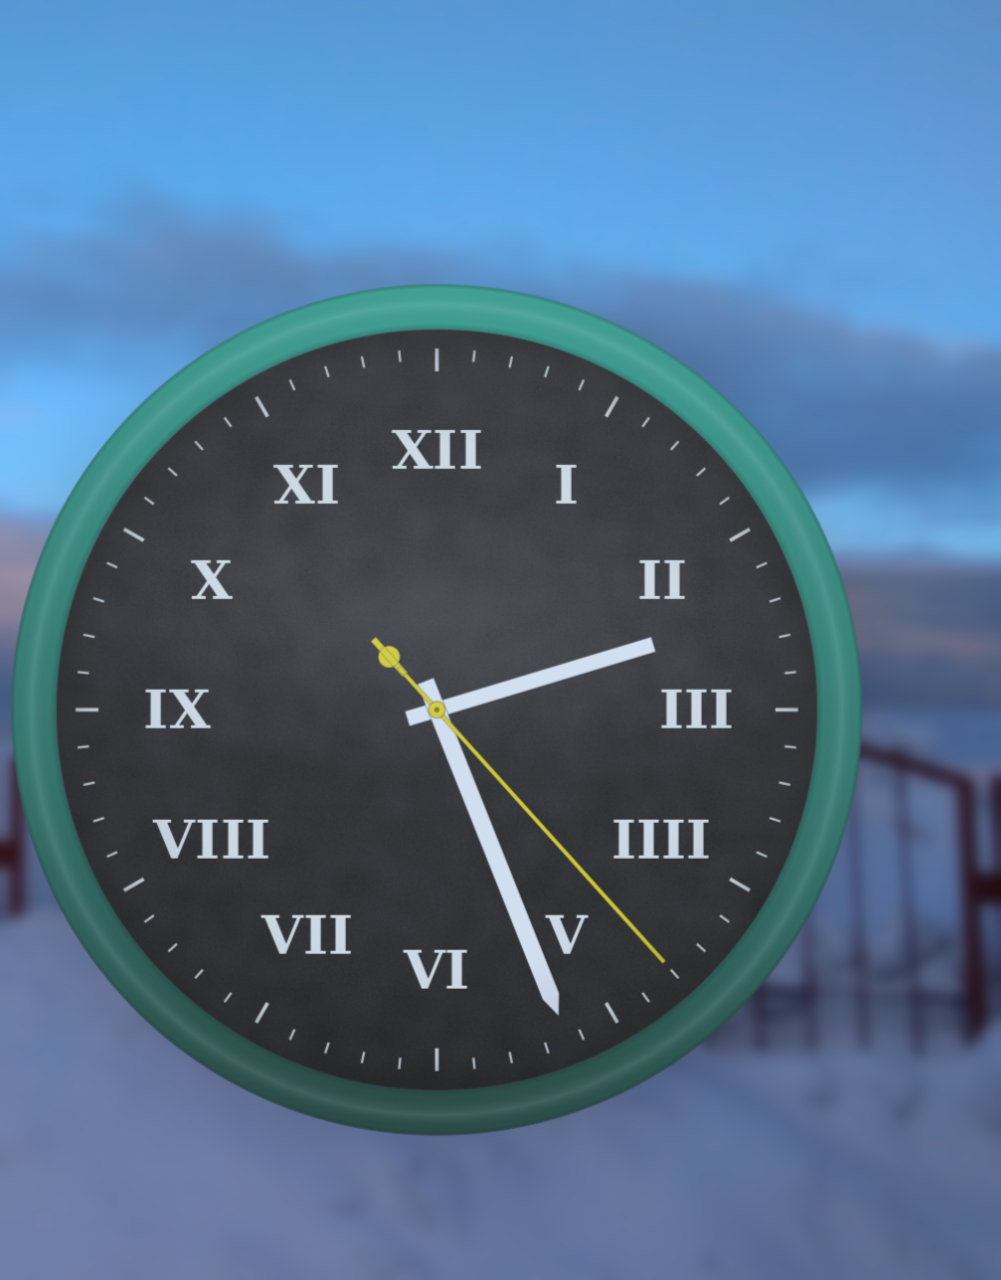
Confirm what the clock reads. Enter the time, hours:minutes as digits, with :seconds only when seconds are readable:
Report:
2:26:23
